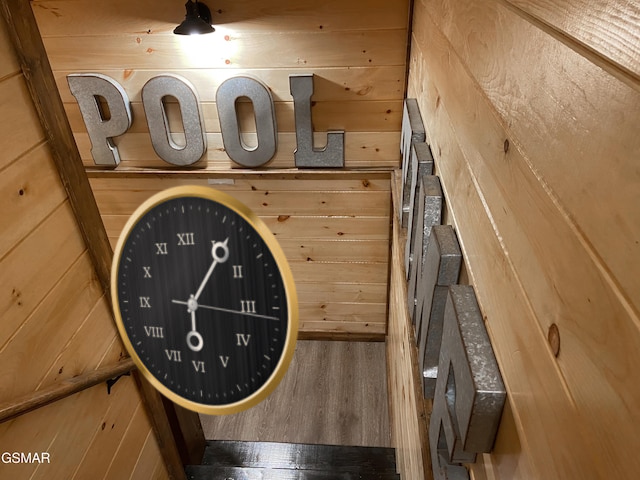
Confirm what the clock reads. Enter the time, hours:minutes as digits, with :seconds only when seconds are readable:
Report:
6:06:16
